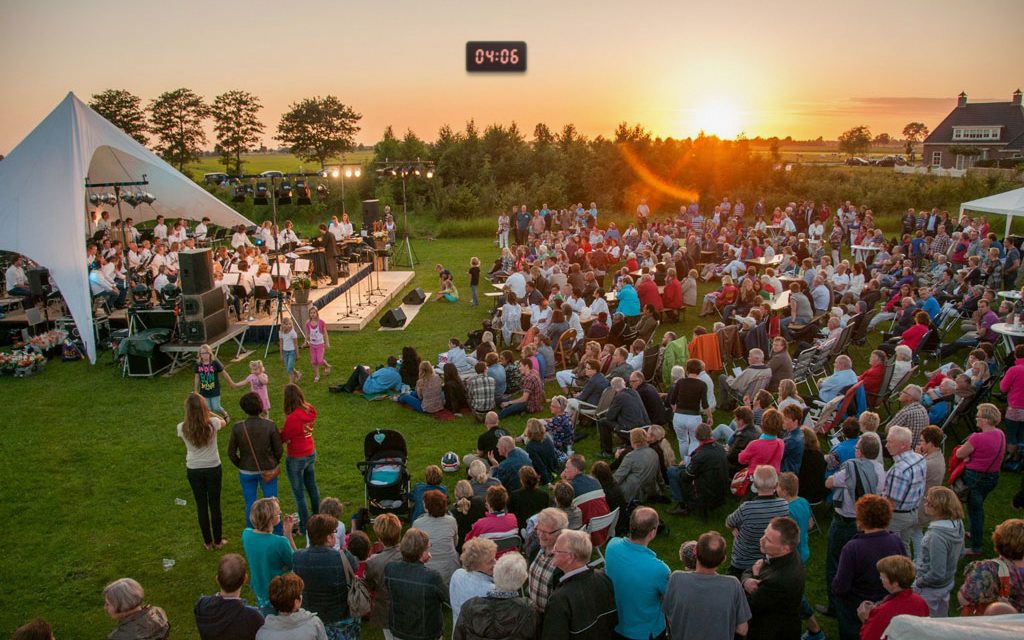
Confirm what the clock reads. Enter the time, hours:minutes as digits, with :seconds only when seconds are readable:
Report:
4:06
